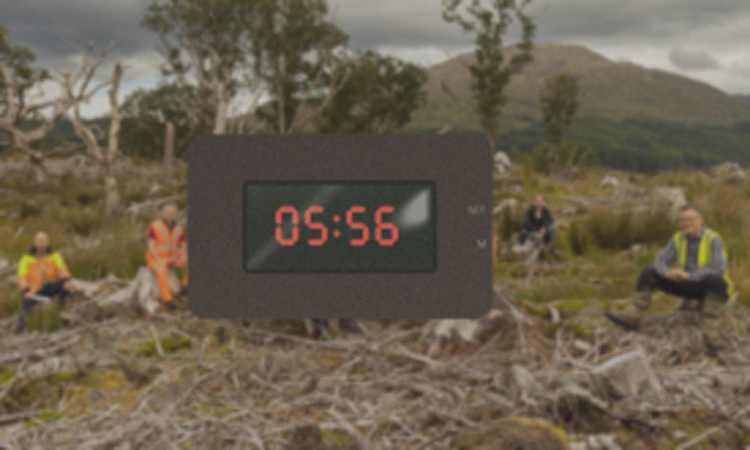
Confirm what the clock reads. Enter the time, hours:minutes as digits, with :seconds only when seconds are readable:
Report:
5:56
